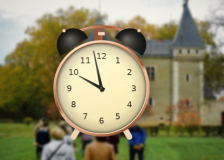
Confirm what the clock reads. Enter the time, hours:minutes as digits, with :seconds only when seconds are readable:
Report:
9:58
